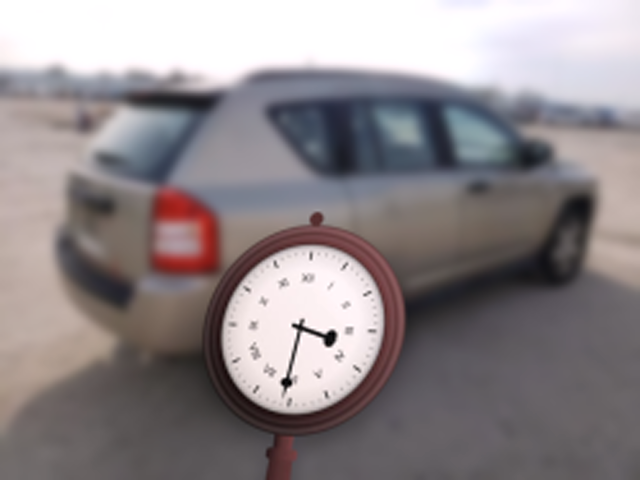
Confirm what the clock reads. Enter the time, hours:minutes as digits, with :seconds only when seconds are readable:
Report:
3:31
